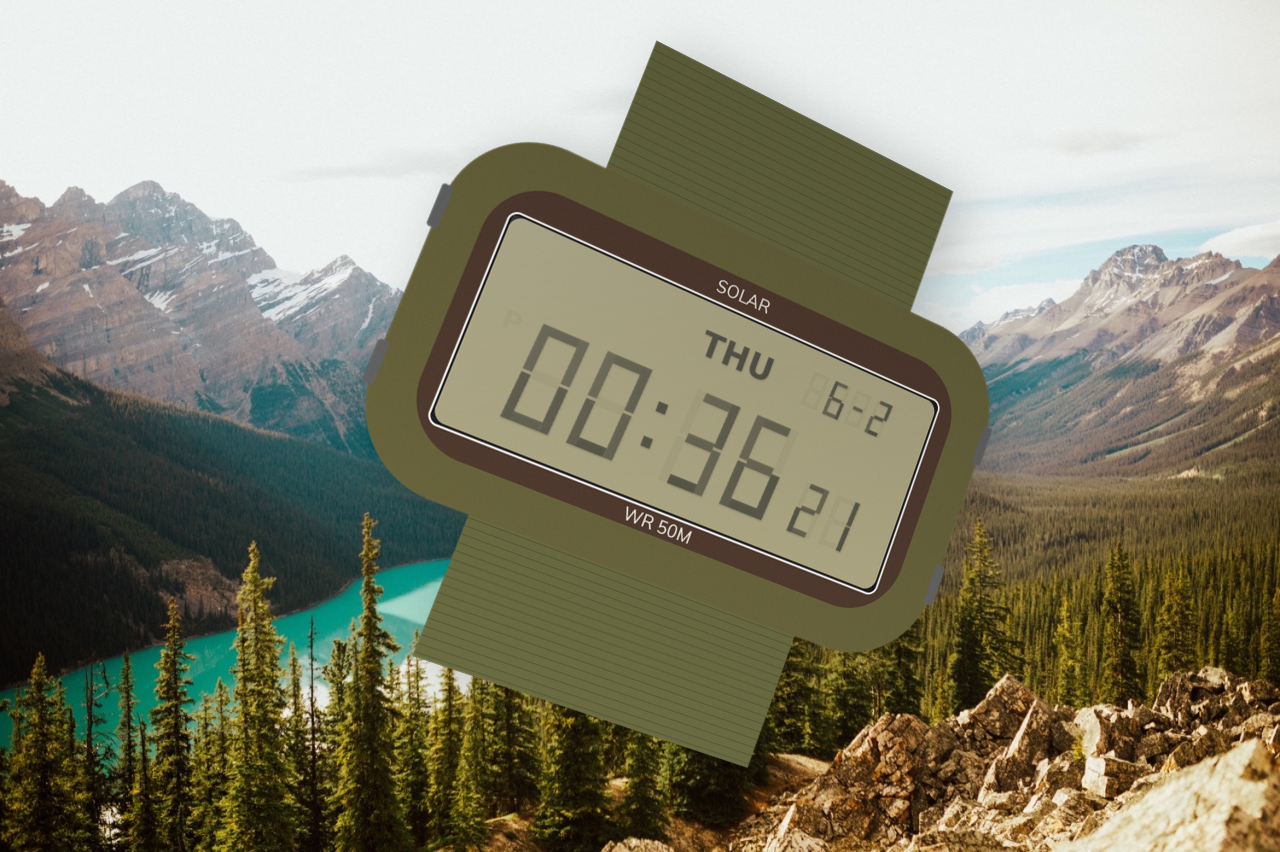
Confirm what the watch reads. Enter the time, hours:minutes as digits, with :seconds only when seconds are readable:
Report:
0:36:21
